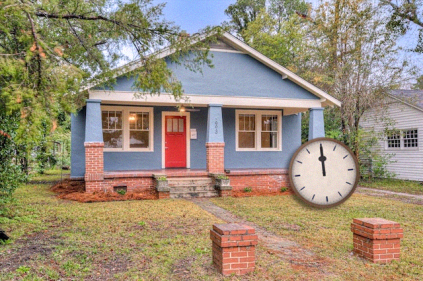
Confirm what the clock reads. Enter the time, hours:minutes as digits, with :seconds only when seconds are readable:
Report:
12:00
